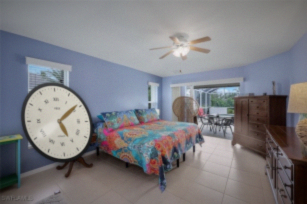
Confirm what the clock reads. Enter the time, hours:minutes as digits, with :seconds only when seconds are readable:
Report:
5:09
